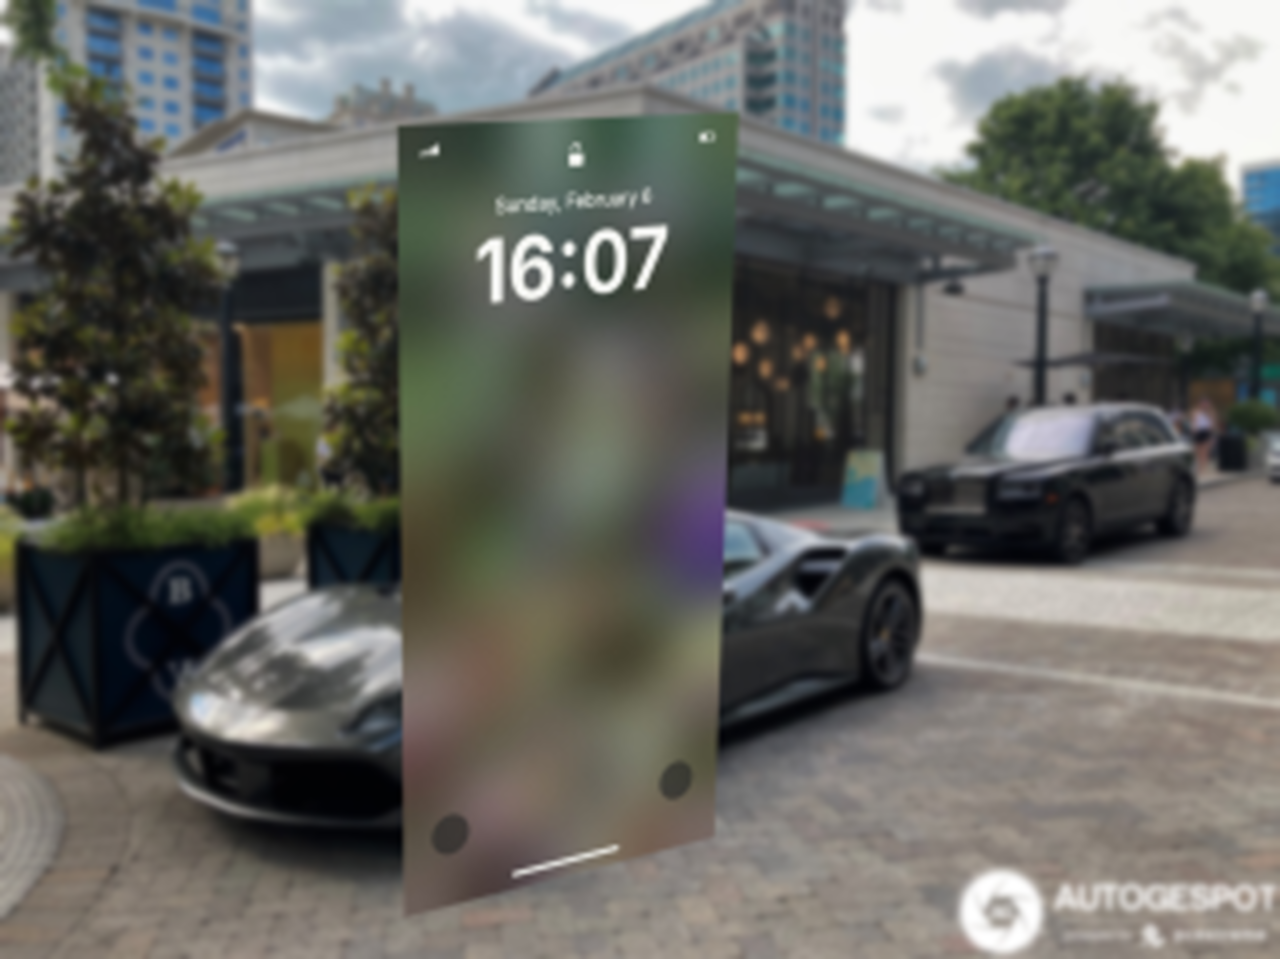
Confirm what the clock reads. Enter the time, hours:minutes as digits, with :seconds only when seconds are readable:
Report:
16:07
